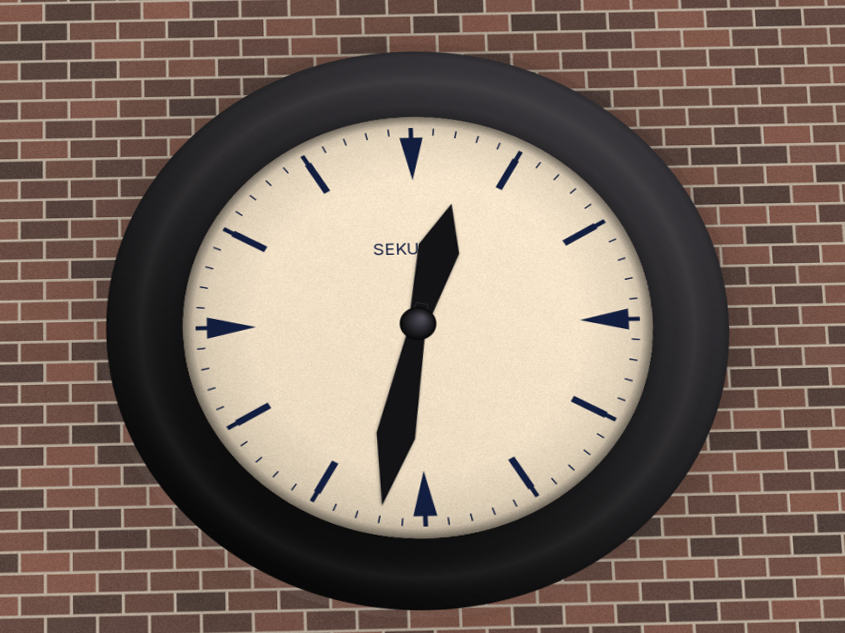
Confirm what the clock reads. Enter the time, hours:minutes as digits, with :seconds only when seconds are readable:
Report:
12:32
